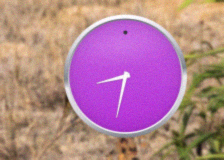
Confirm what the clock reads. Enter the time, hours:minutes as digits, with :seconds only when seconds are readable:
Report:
8:32
